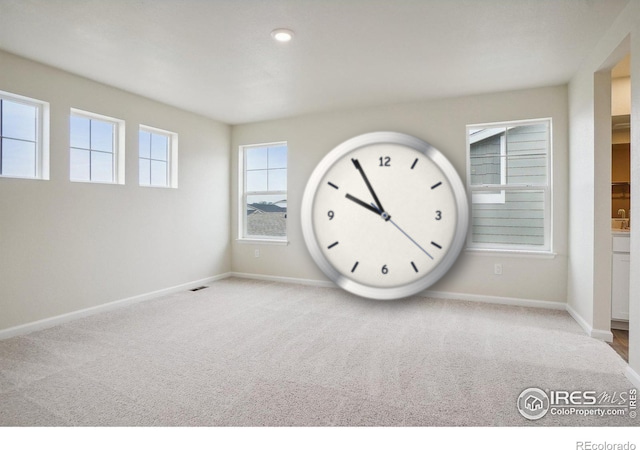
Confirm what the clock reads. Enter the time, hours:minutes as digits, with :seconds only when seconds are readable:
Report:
9:55:22
